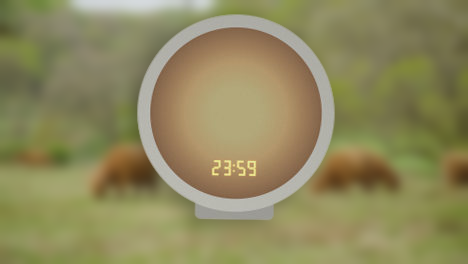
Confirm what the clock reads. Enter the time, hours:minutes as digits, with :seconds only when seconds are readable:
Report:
23:59
